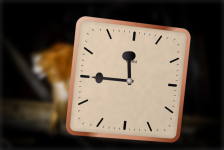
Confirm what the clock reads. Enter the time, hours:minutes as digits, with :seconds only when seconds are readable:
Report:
11:45
